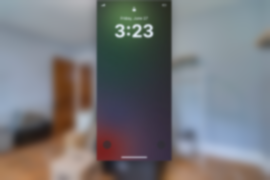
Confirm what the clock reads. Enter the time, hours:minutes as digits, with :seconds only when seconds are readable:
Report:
3:23
